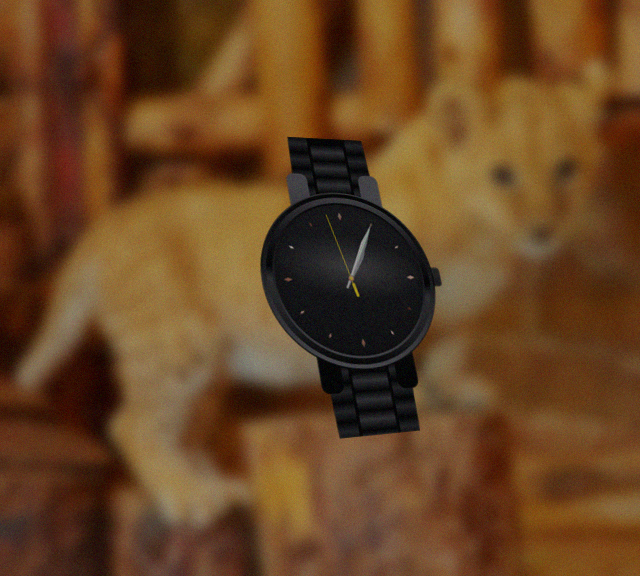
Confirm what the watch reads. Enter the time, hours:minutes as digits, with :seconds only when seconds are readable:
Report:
1:04:58
